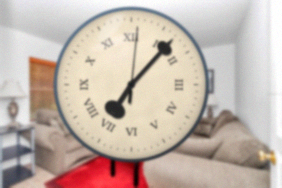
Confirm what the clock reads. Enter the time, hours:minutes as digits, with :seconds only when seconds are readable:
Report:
7:07:01
